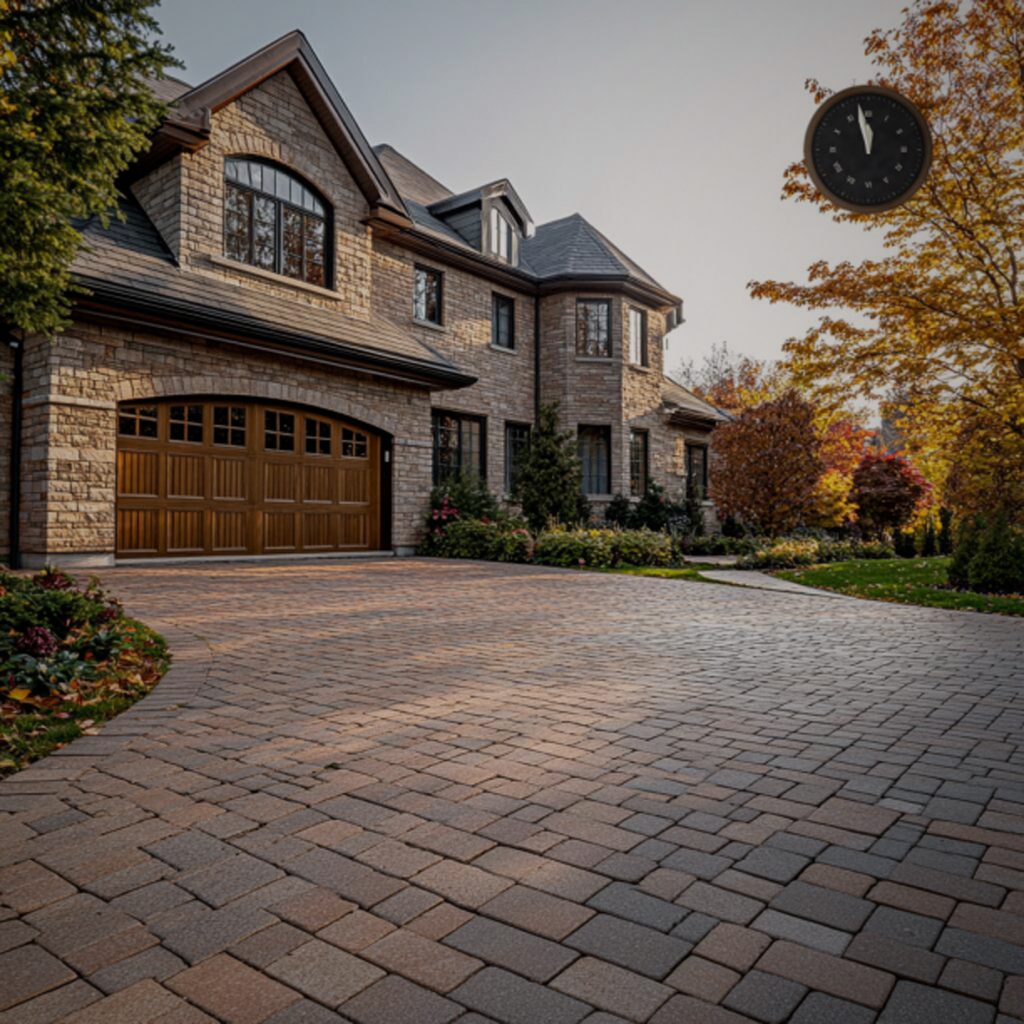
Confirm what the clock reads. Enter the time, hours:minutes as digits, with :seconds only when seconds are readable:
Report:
11:58
